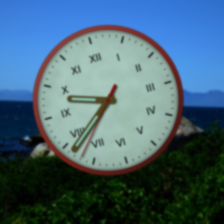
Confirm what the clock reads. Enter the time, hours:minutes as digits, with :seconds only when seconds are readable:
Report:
9:38:37
